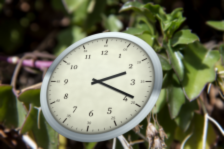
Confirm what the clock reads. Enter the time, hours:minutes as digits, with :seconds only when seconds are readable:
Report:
2:19
